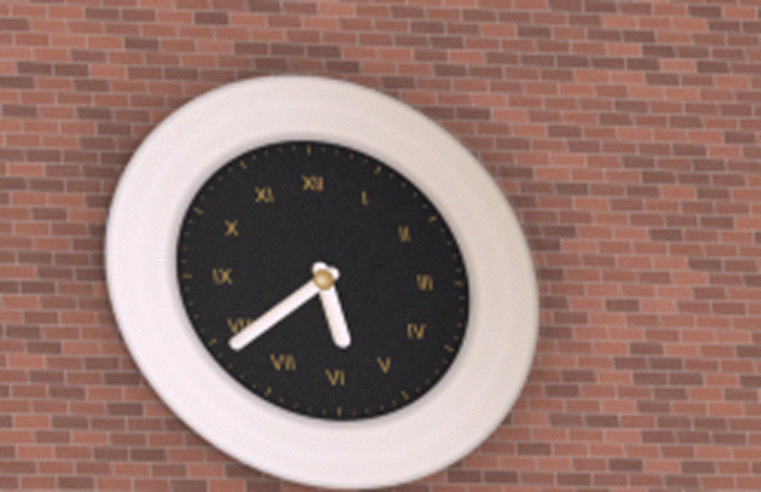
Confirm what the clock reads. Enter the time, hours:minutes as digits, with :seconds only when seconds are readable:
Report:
5:39
